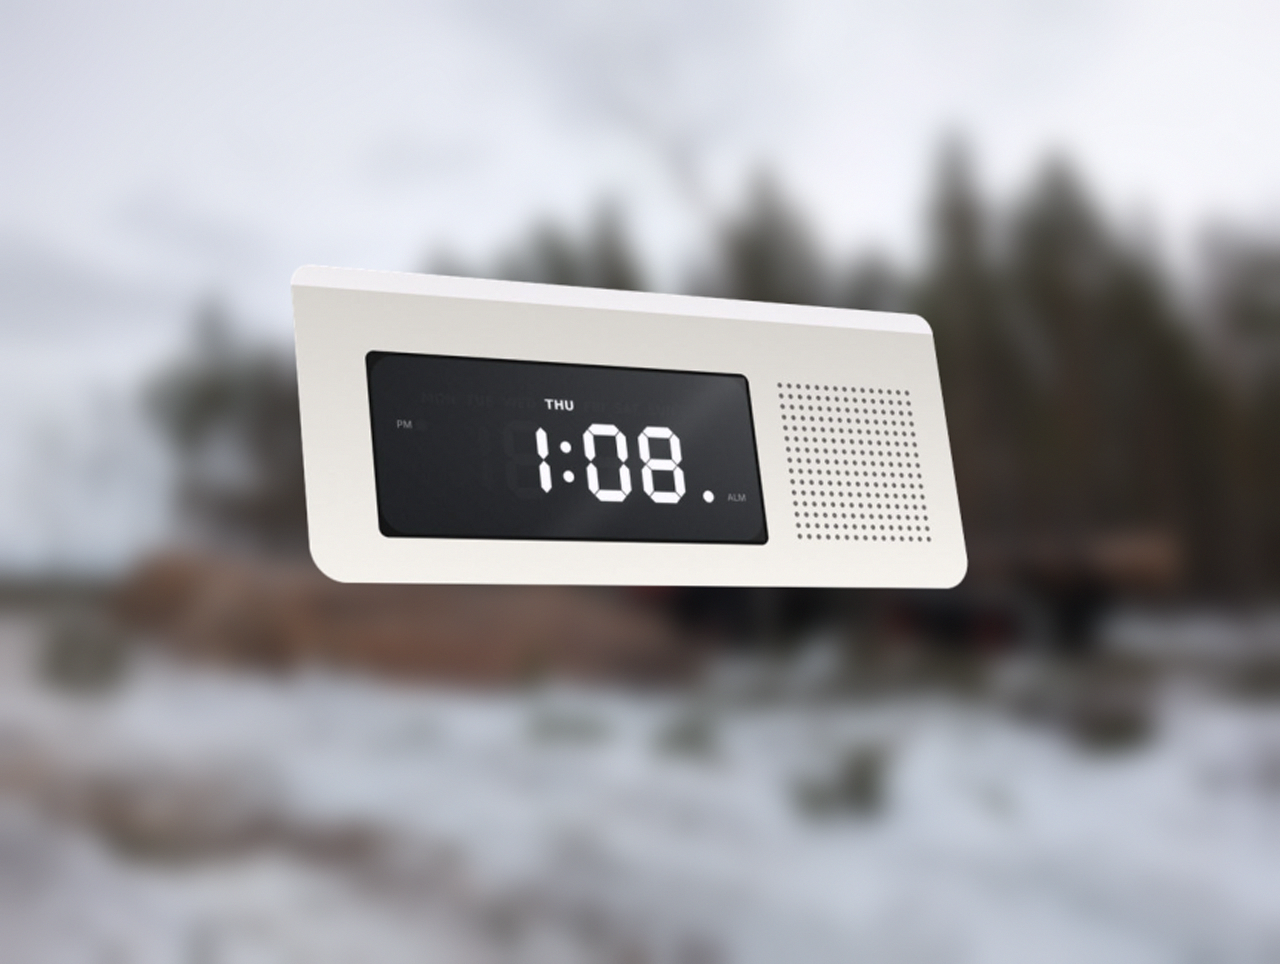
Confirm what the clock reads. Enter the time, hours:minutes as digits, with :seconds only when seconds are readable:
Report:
1:08
